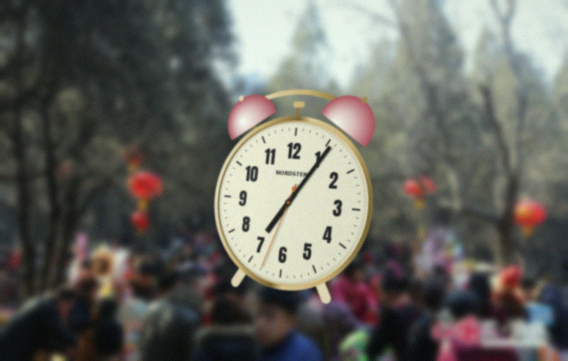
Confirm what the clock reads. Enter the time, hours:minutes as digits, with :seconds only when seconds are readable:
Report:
7:05:33
